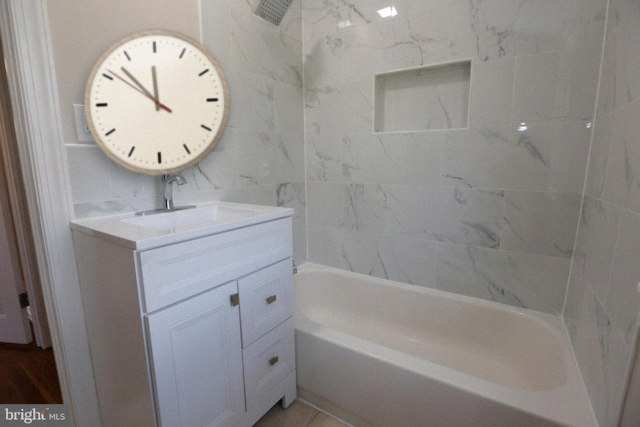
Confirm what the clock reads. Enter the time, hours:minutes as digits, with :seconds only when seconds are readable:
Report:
11:52:51
